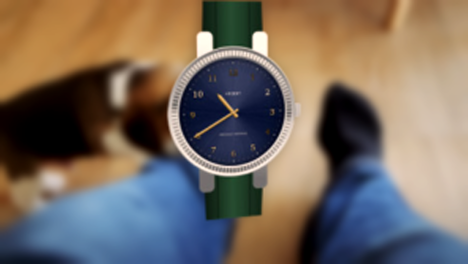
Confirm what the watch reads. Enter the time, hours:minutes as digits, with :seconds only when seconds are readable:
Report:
10:40
